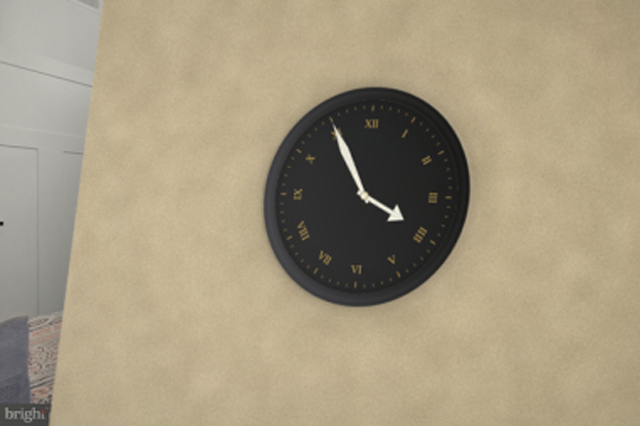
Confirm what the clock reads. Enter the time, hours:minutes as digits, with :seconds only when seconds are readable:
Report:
3:55
